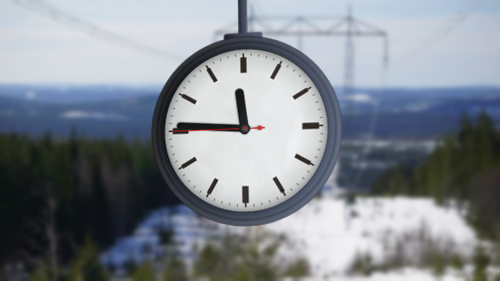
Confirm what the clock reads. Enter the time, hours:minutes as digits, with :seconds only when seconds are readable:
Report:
11:45:45
